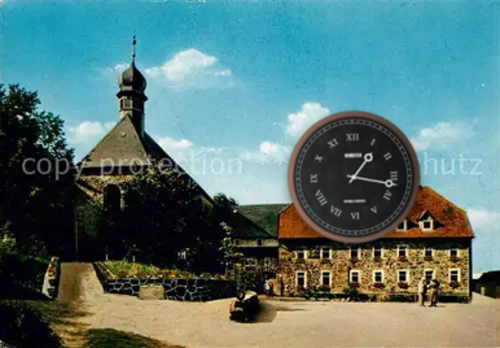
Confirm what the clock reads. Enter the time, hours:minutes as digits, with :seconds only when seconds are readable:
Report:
1:17
